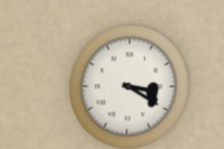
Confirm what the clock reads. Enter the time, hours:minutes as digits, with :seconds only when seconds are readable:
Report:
3:20
